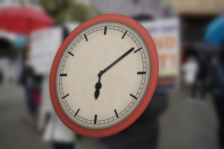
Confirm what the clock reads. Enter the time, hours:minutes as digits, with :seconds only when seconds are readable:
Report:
6:09
